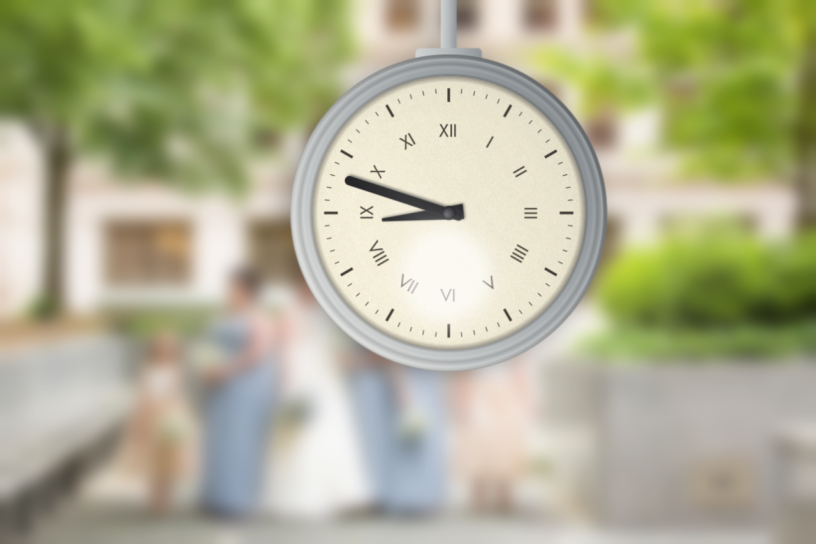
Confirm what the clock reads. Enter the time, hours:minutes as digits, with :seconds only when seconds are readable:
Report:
8:48
